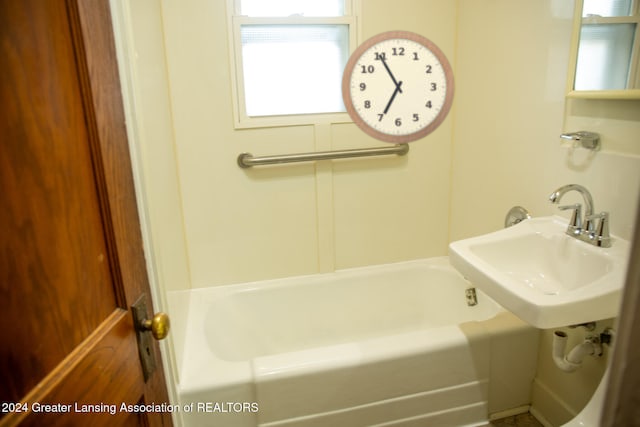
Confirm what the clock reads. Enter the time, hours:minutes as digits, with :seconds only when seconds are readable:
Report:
6:55
